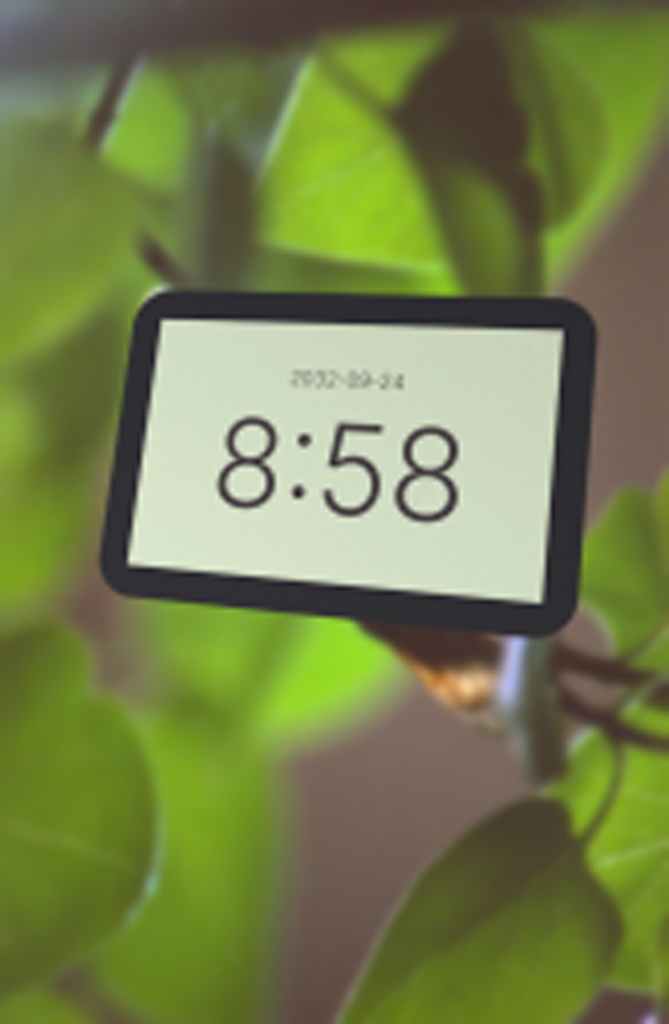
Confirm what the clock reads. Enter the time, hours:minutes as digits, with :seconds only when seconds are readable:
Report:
8:58
